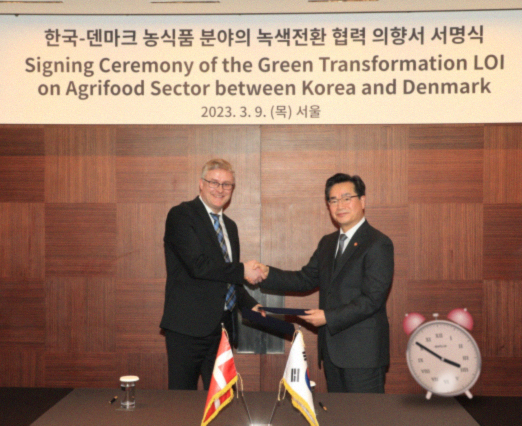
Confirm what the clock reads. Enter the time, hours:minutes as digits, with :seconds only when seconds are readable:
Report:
3:51
